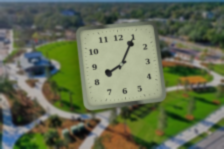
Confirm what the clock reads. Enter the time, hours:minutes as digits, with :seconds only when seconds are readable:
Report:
8:05
